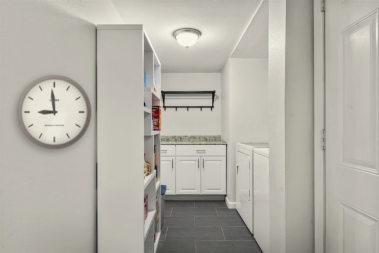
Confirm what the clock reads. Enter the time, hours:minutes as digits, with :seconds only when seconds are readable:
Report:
8:59
